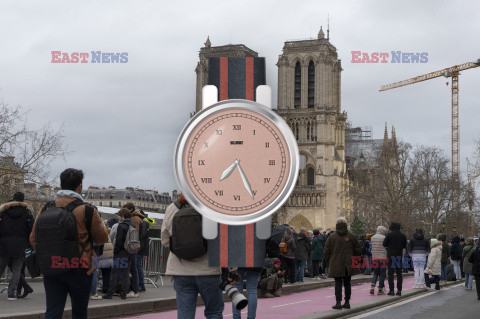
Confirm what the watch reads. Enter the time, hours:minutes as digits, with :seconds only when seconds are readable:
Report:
7:26
